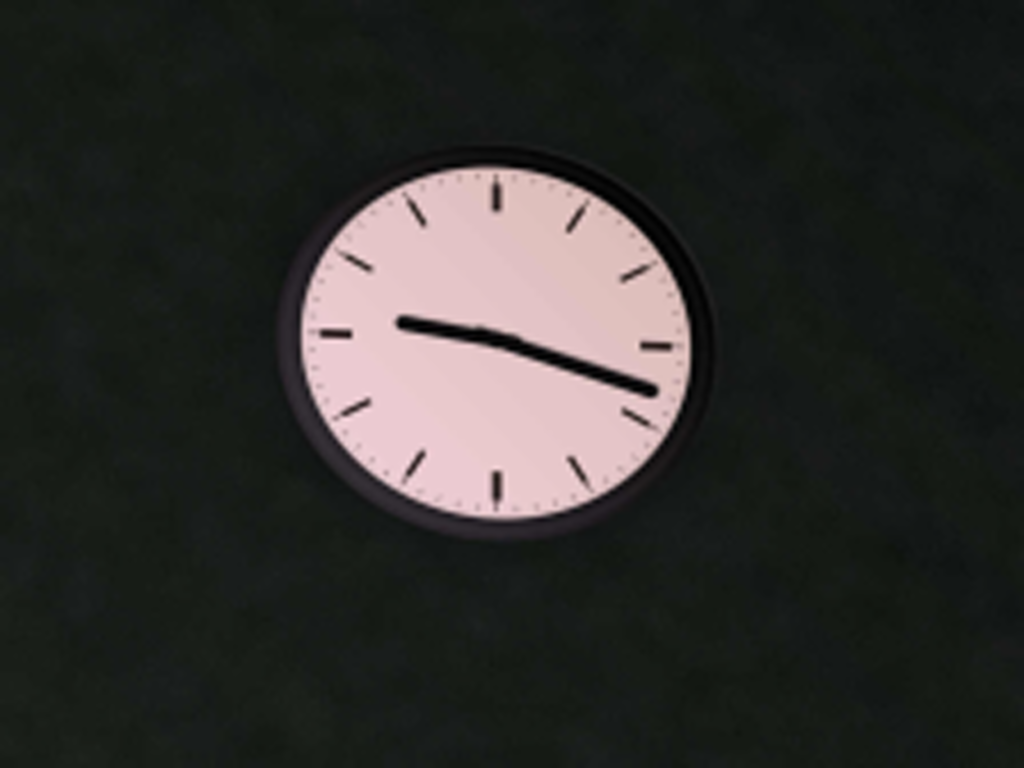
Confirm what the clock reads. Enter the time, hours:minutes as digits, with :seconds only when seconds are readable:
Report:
9:18
